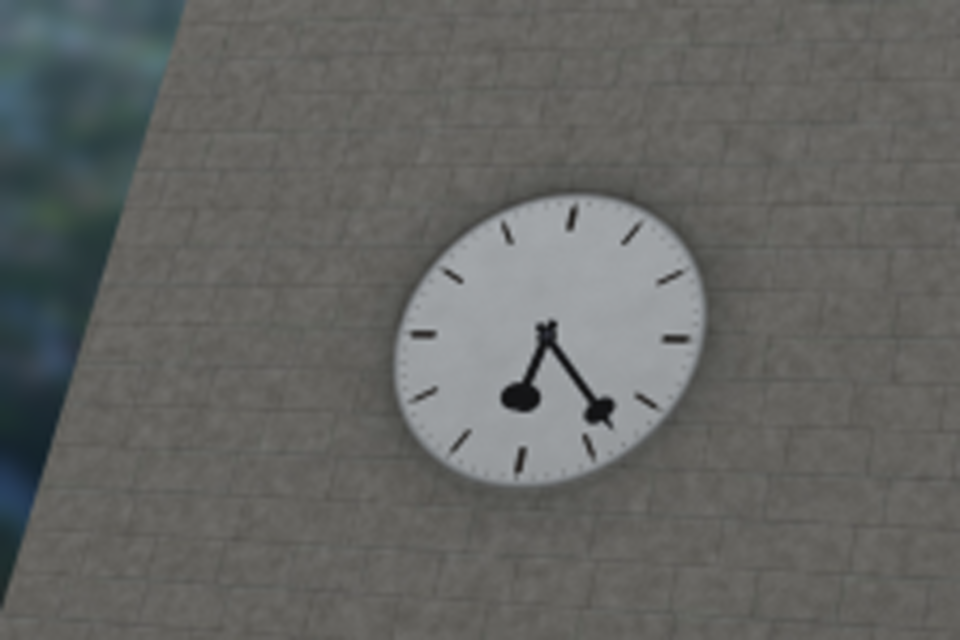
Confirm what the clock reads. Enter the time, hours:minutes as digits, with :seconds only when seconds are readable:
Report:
6:23
